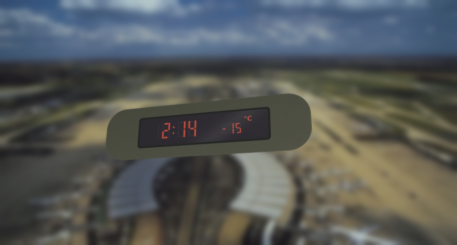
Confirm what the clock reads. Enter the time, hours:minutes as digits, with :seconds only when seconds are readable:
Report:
2:14
